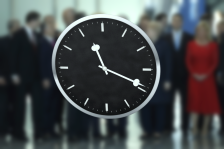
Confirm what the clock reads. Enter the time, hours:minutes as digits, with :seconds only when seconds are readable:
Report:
11:19
